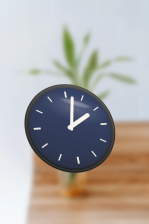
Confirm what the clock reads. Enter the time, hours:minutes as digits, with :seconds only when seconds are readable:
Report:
2:02
